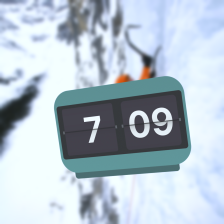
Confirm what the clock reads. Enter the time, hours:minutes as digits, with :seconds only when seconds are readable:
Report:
7:09
